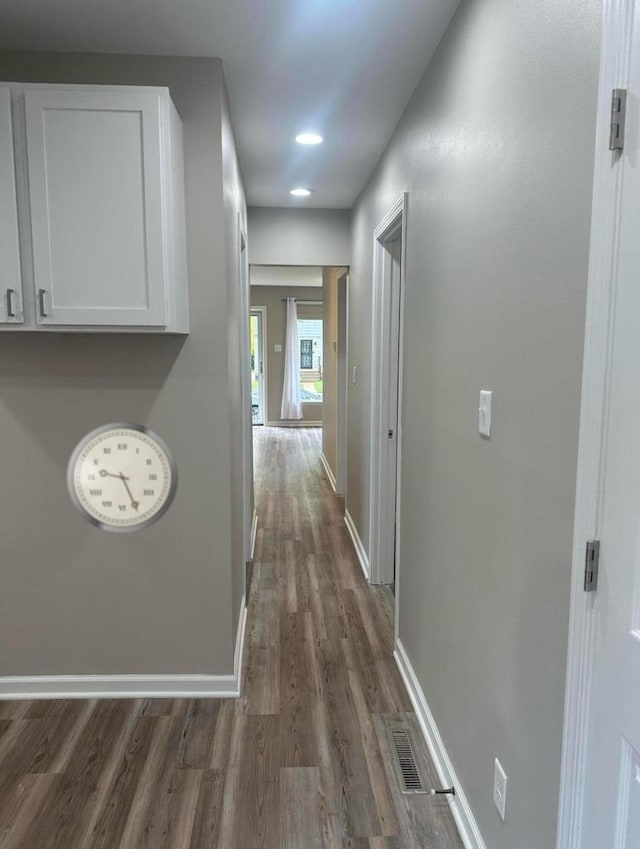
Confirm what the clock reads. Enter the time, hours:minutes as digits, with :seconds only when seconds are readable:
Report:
9:26
